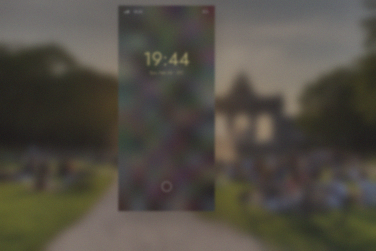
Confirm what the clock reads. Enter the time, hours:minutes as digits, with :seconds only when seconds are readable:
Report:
19:44
